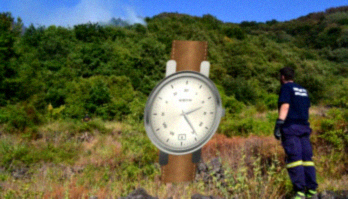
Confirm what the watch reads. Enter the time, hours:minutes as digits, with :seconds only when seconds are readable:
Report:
2:24
